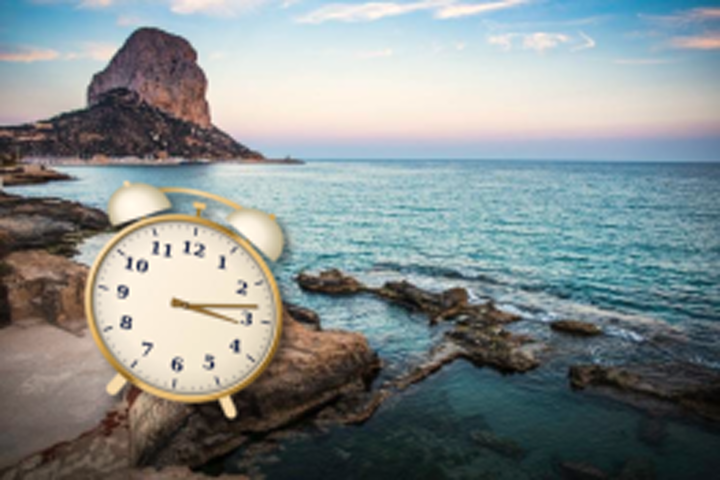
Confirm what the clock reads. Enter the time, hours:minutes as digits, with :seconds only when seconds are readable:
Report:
3:13
